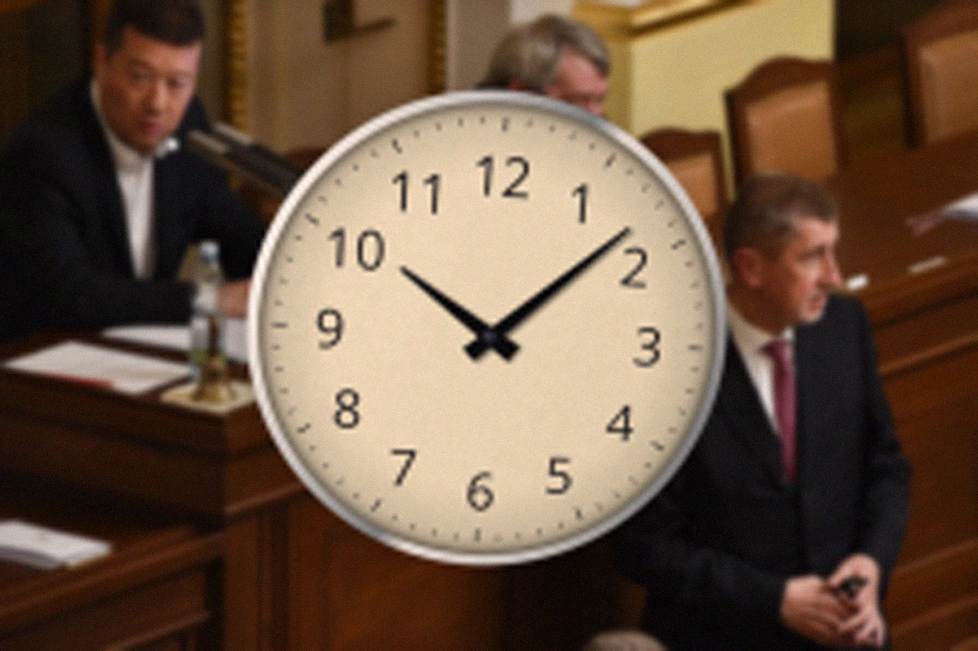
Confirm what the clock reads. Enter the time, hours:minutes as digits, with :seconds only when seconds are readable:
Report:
10:08
